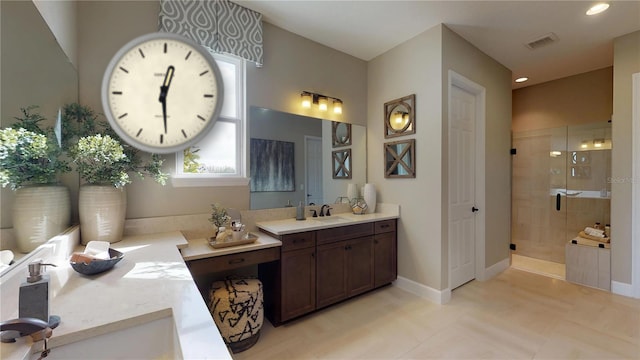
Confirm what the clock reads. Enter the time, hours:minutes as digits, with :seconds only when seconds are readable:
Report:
12:29
